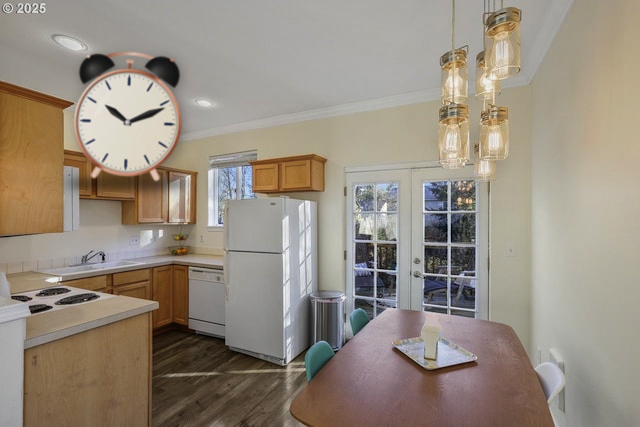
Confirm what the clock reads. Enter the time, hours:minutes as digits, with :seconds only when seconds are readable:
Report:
10:11
